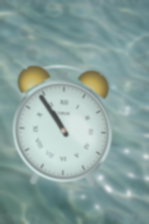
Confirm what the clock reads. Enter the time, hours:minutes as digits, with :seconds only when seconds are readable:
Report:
10:54
